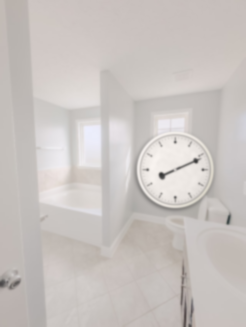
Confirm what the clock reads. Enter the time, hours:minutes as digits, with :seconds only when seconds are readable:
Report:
8:11
